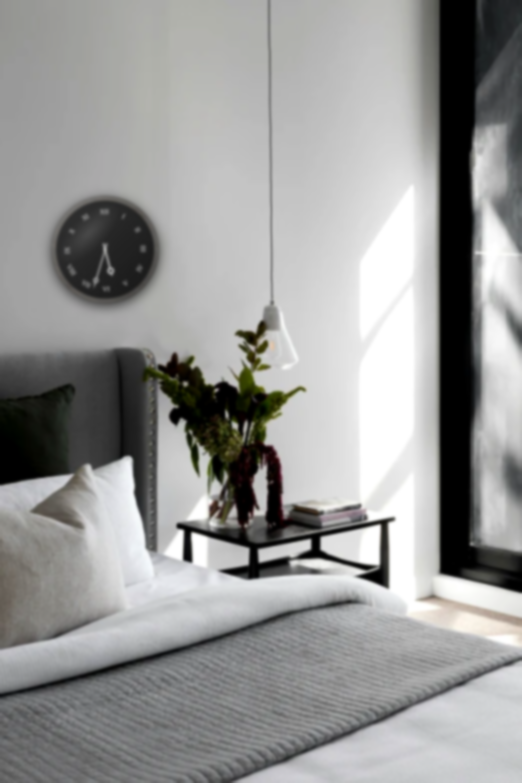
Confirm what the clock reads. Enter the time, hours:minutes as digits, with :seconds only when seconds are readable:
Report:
5:33
